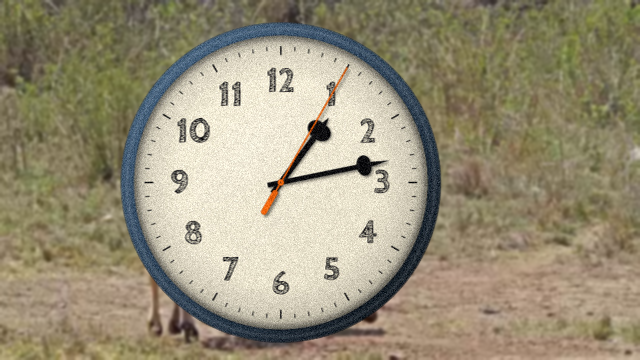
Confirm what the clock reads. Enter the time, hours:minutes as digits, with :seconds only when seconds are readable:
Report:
1:13:05
